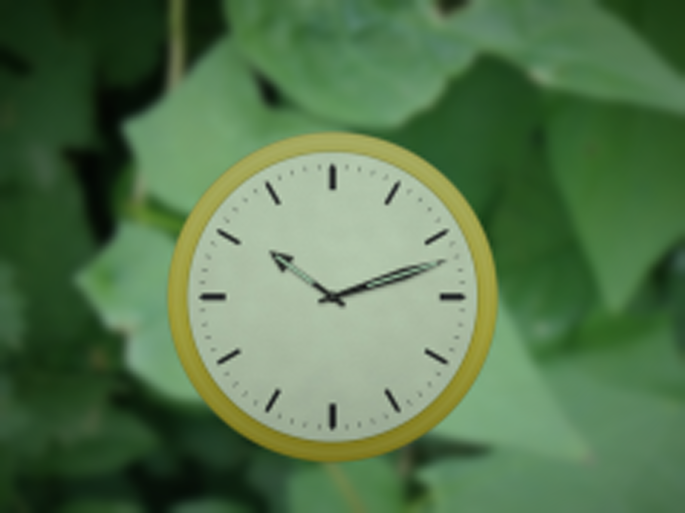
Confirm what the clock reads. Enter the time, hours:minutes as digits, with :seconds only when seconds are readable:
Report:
10:12
